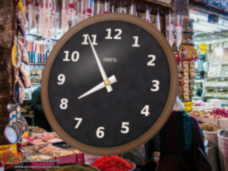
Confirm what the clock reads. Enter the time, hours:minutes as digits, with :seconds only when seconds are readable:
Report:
7:55
